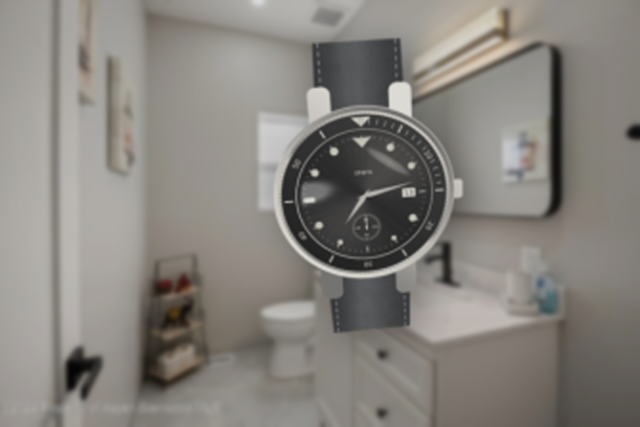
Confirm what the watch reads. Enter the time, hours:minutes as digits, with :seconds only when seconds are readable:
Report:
7:13
